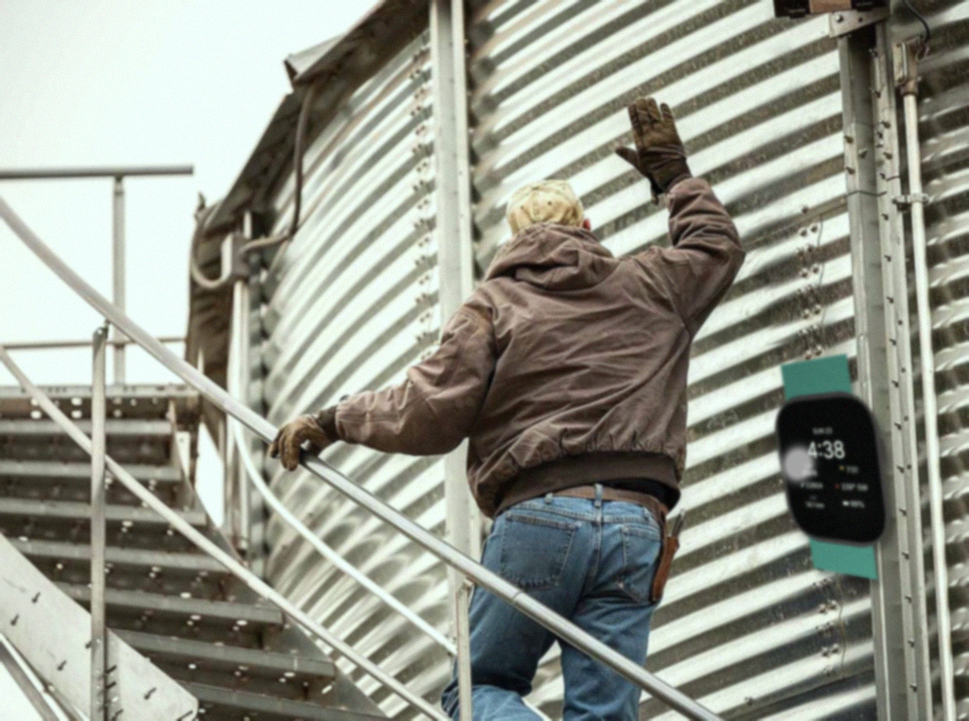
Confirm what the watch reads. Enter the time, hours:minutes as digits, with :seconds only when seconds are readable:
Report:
4:38
